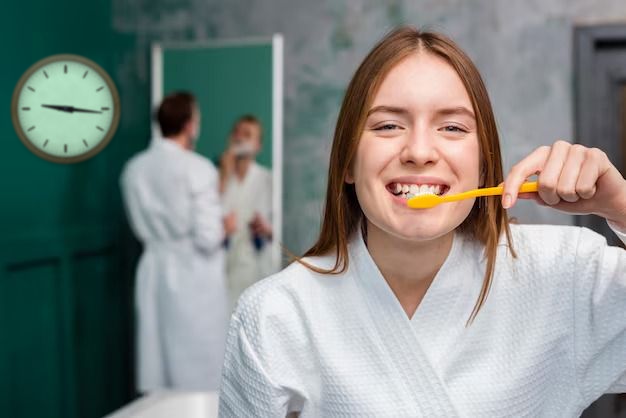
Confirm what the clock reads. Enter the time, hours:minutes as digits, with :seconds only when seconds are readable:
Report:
9:16
